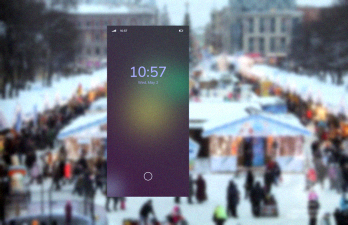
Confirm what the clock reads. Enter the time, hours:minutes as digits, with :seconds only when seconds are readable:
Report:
10:57
